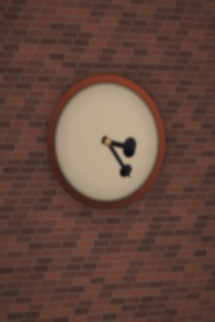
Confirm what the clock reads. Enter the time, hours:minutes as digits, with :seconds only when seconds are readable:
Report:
3:24
